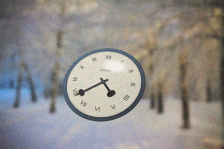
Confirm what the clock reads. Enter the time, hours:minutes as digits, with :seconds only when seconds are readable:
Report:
4:39
